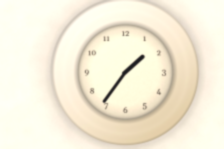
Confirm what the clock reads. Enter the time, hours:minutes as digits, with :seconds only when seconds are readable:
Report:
1:36
